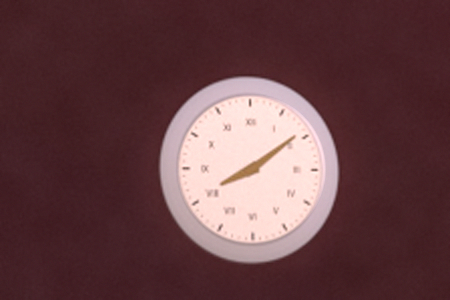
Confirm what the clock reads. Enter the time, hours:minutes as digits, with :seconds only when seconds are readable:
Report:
8:09
